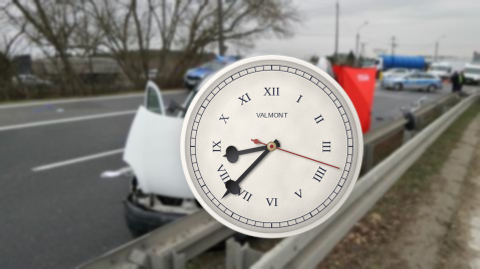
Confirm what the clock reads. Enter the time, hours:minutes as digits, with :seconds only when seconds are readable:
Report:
8:37:18
